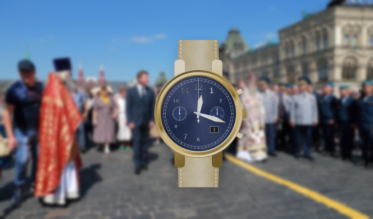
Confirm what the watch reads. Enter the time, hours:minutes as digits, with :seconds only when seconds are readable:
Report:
12:18
